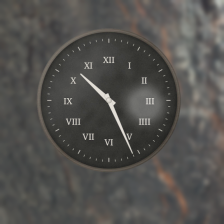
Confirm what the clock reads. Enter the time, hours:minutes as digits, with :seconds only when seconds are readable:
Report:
10:26
